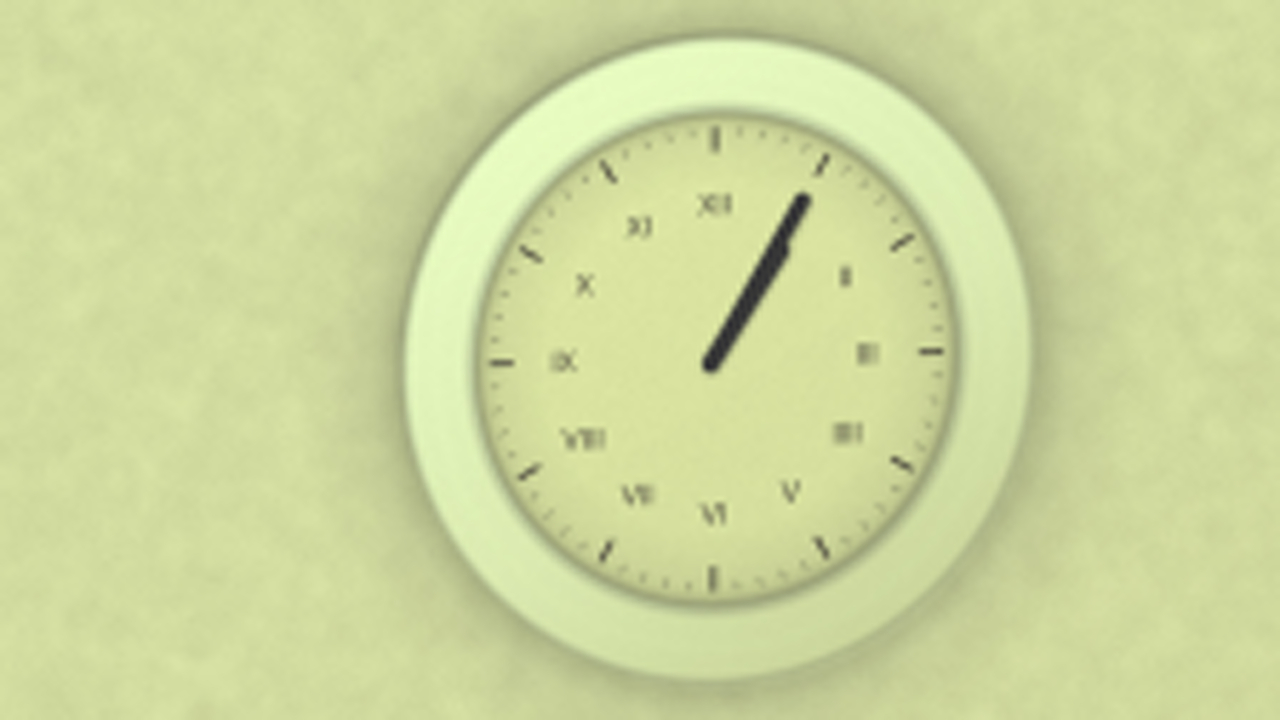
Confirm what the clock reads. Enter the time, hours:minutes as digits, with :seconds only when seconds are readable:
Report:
1:05
